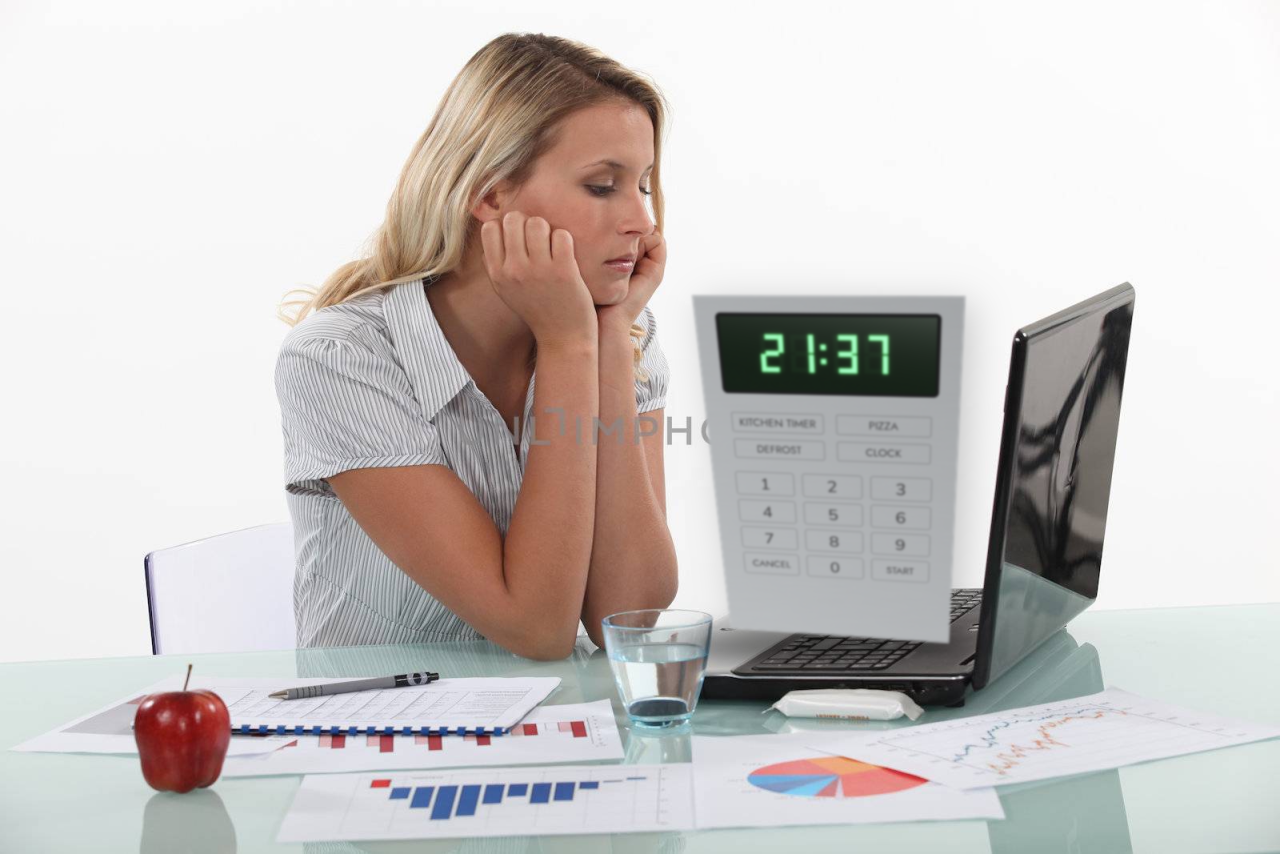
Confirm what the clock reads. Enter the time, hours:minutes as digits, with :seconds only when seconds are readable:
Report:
21:37
